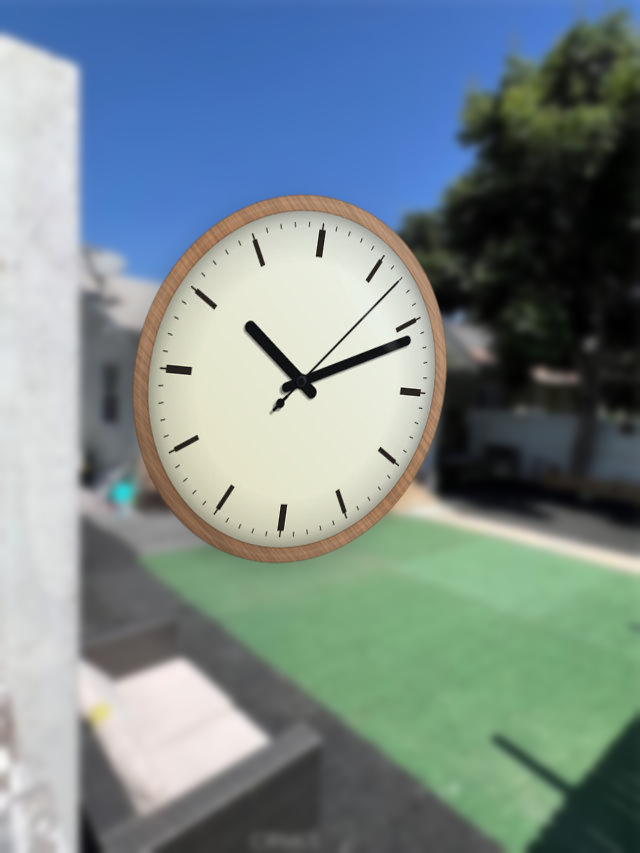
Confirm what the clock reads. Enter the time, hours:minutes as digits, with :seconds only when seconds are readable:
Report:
10:11:07
